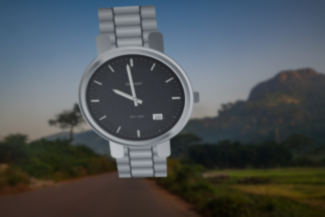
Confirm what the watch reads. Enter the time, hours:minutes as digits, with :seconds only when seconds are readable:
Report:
9:59
